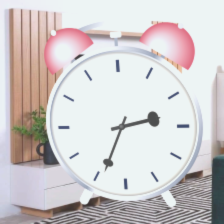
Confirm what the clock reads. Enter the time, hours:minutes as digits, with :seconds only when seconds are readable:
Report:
2:34
